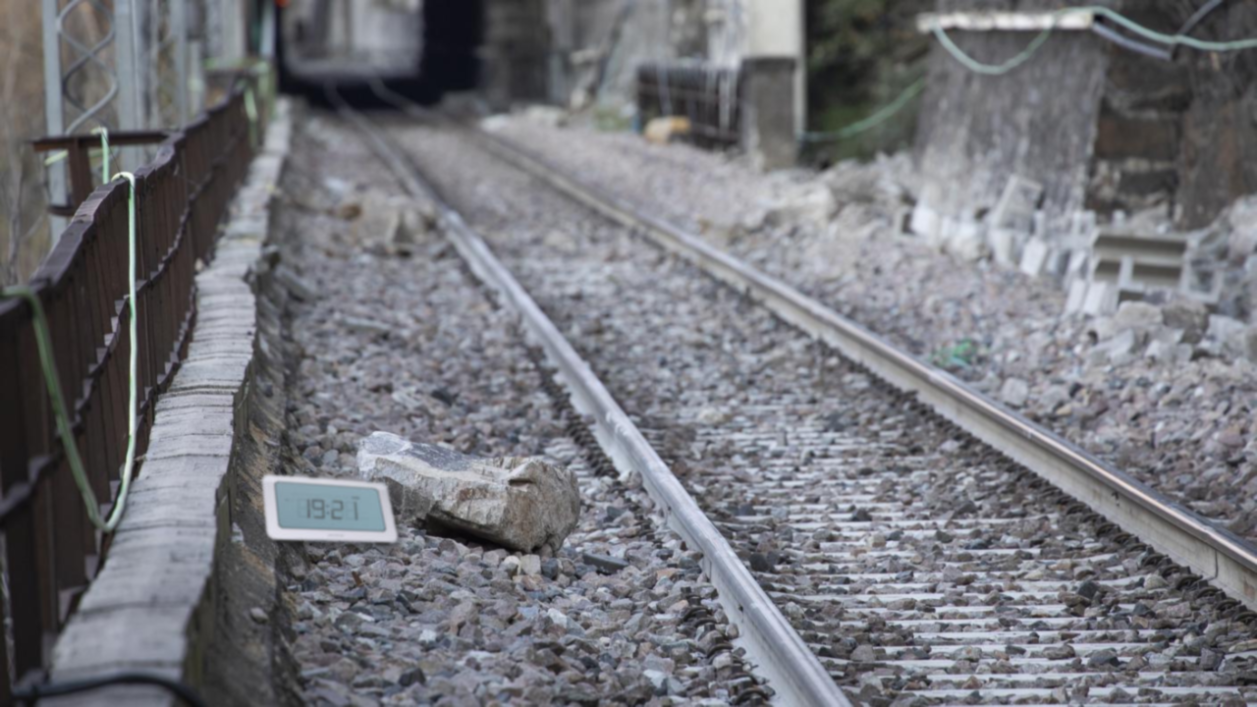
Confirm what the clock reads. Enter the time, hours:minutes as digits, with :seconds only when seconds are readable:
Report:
19:21
